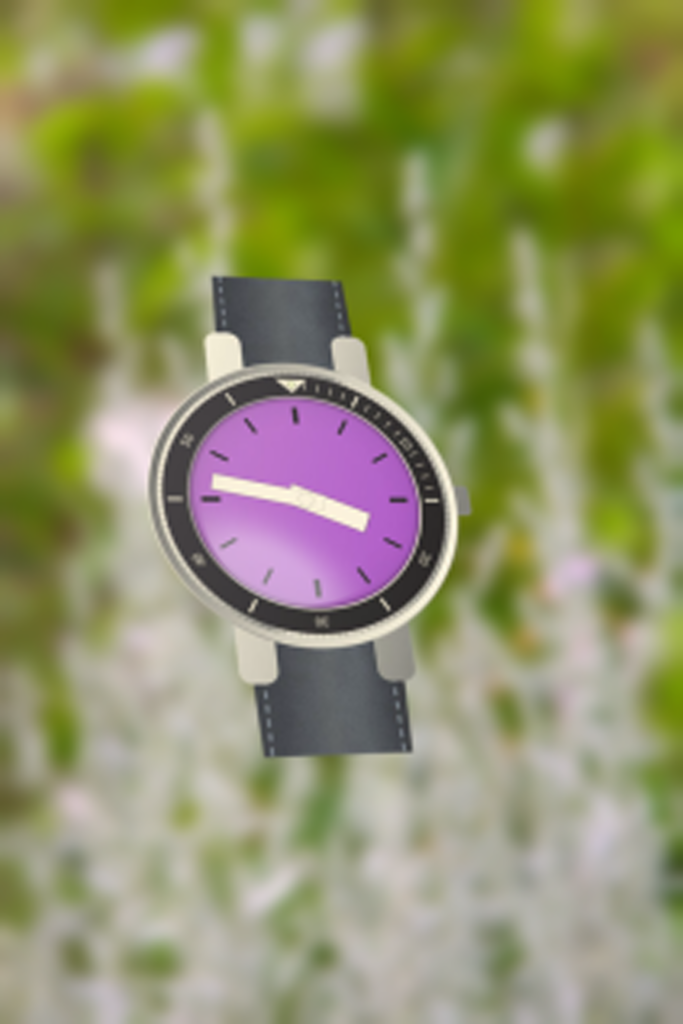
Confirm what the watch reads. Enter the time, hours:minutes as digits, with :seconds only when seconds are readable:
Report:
3:47
